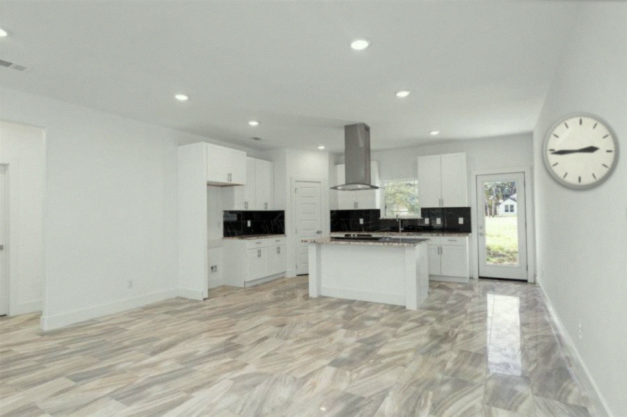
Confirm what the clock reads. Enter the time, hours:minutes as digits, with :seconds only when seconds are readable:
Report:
2:44
